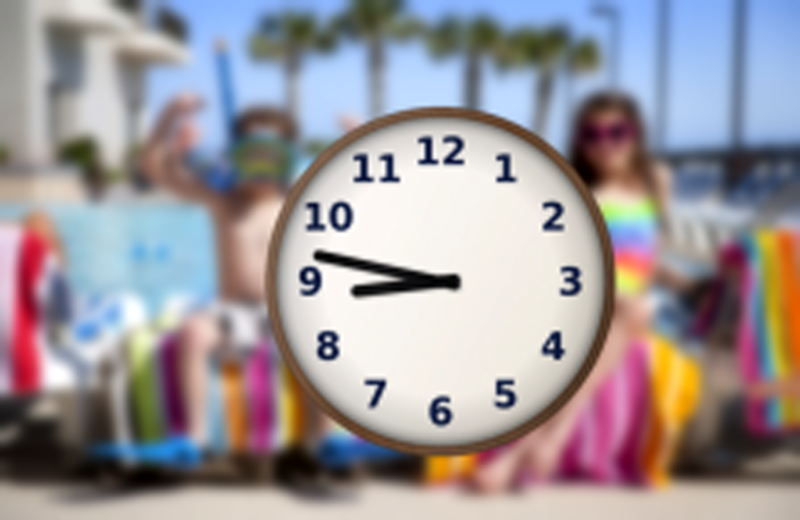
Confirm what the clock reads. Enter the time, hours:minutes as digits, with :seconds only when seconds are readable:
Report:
8:47
